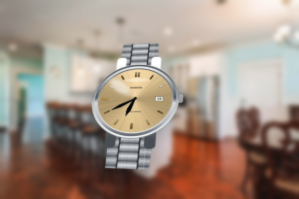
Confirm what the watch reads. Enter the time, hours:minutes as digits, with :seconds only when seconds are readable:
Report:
6:40
